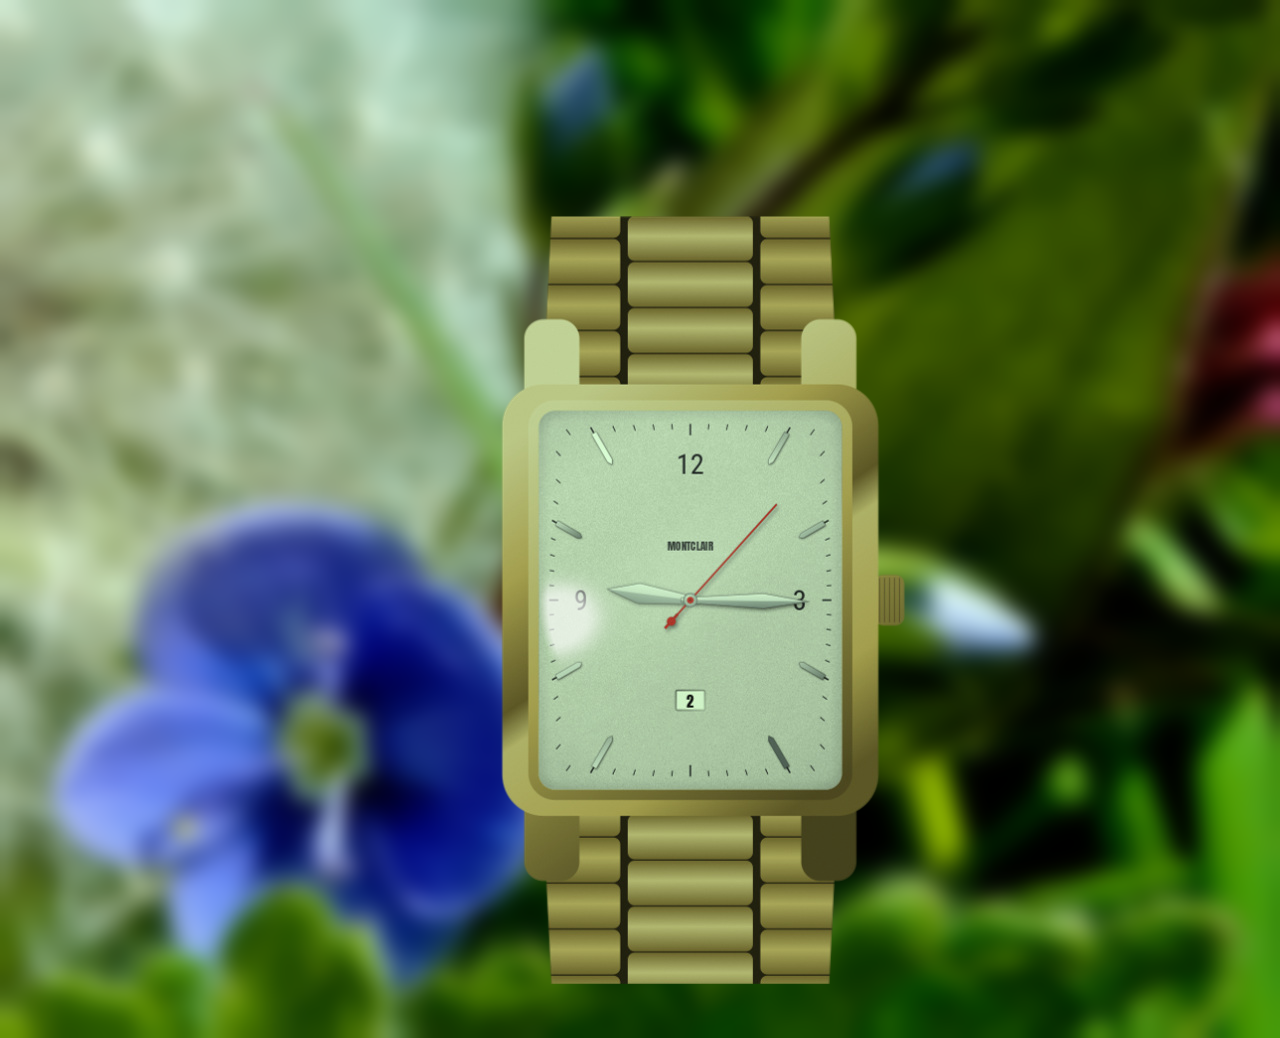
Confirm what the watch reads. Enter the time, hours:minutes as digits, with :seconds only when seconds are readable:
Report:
9:15:07
